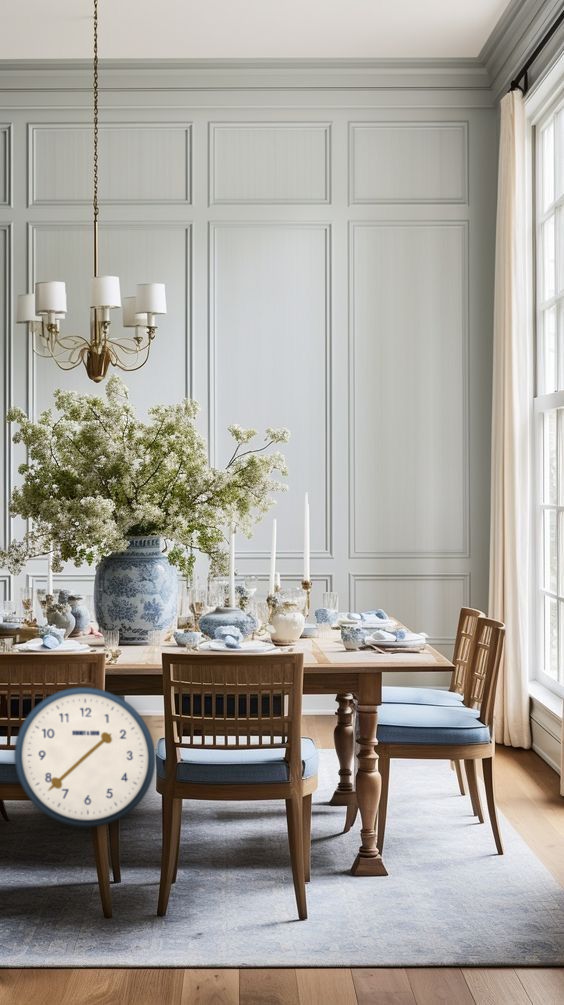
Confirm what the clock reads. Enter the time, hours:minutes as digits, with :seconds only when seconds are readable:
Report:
1:38
